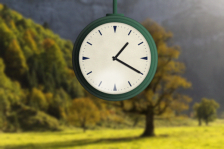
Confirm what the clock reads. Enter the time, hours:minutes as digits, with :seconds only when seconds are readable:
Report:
1:20
